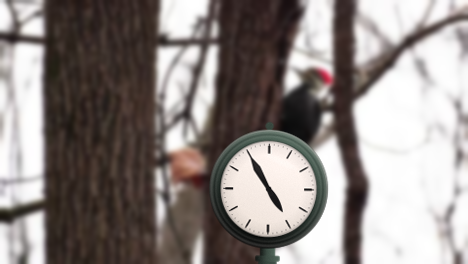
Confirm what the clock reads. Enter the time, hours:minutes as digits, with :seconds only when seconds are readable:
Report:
4:55
